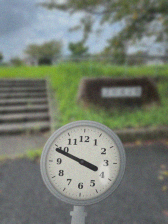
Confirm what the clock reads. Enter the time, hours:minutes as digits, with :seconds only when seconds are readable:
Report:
3:49
